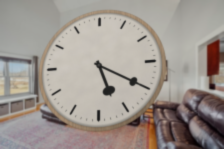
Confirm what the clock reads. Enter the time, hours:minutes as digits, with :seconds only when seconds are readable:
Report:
5:20
